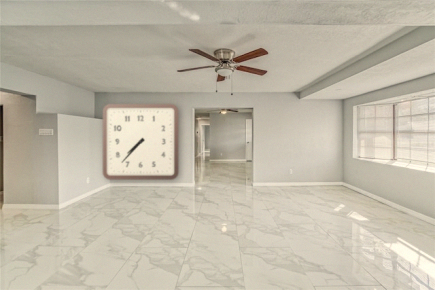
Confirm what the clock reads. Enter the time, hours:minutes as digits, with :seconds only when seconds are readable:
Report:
7:37
